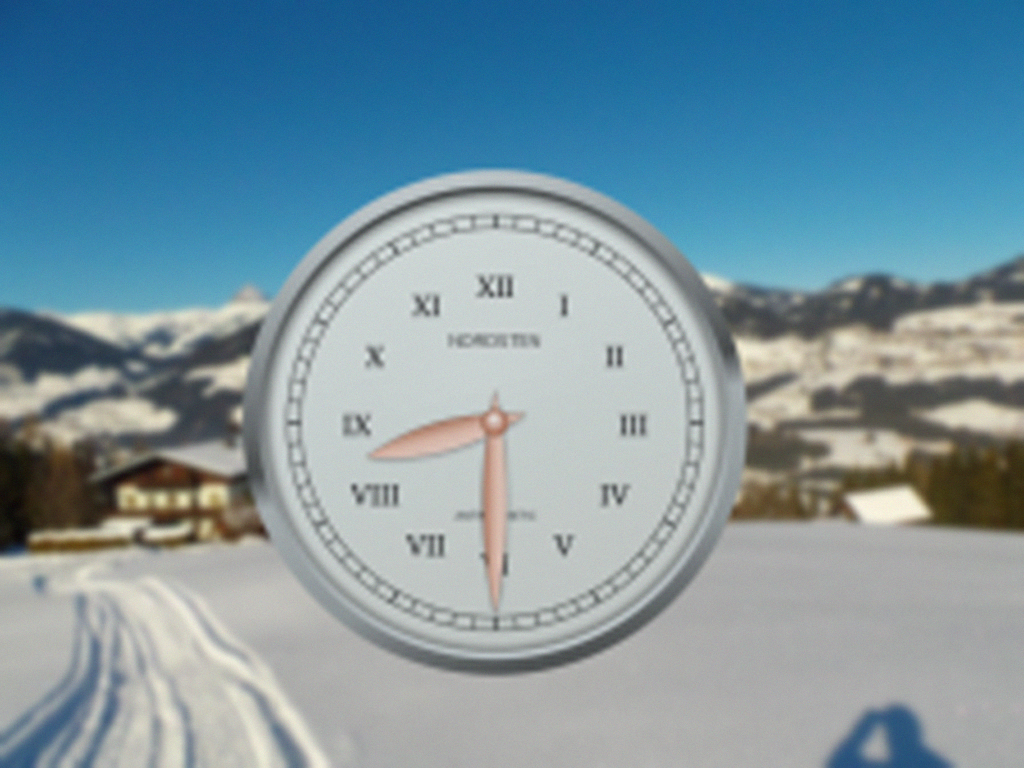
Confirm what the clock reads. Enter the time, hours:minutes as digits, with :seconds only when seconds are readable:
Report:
8:30
